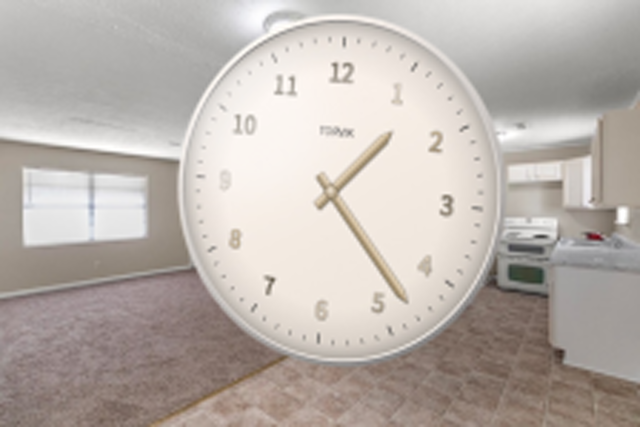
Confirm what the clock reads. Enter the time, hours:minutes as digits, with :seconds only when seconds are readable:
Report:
1:23
